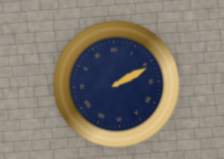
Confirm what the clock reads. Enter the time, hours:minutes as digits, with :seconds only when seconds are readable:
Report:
2:11
